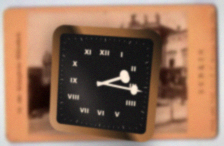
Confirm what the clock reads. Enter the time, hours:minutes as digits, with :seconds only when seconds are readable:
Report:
2:16
